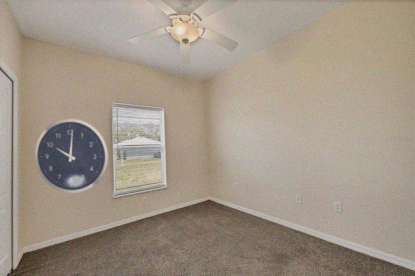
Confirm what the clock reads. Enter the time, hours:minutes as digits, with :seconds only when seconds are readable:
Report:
10:01
